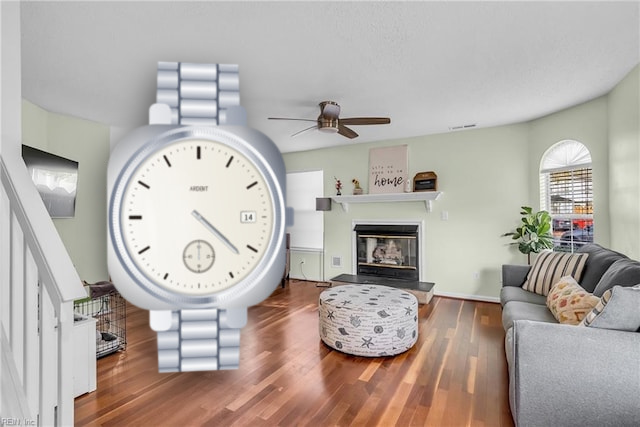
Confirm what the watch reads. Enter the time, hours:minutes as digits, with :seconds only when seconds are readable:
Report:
4:22
